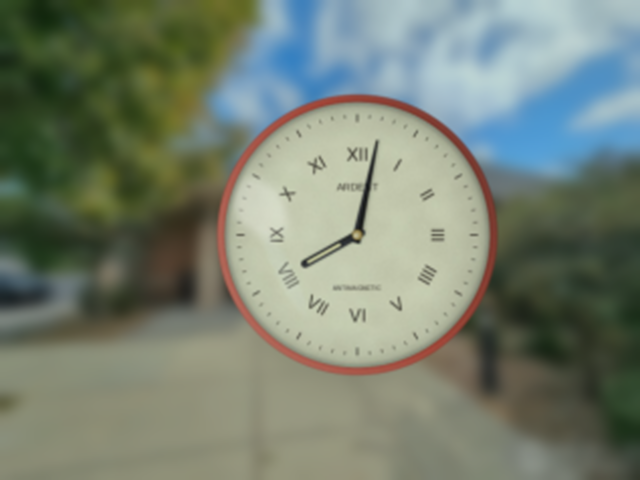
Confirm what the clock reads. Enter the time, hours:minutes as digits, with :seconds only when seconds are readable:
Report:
8:02
